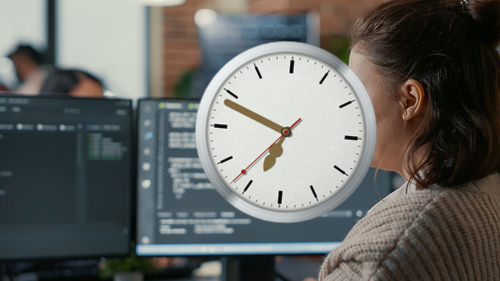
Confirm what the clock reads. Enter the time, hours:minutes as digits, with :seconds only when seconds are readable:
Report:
6:48:37
